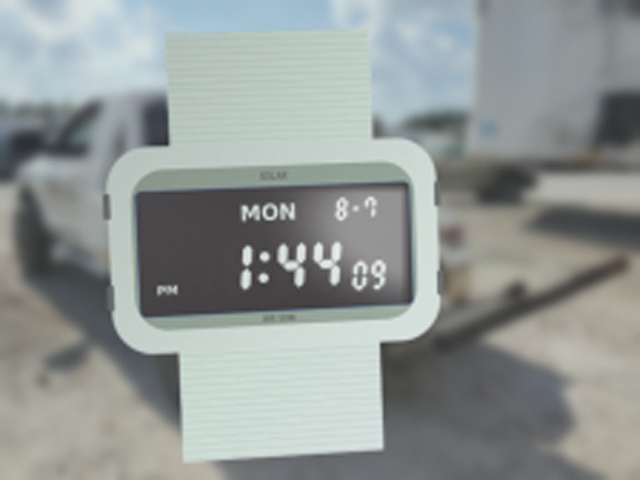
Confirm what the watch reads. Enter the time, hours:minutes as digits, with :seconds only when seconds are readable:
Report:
1:44:09
